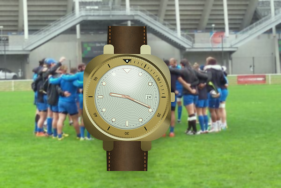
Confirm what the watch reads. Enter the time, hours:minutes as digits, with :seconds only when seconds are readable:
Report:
9:19
